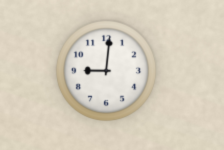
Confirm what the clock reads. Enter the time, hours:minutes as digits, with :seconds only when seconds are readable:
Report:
9:01
